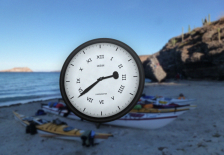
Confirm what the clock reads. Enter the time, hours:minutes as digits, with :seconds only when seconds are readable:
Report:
2:39
